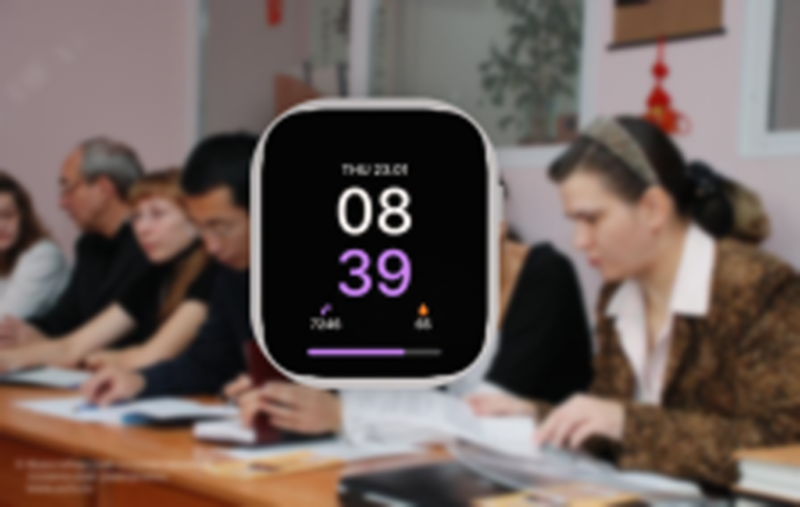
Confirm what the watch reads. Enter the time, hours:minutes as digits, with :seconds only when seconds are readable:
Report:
8:39
